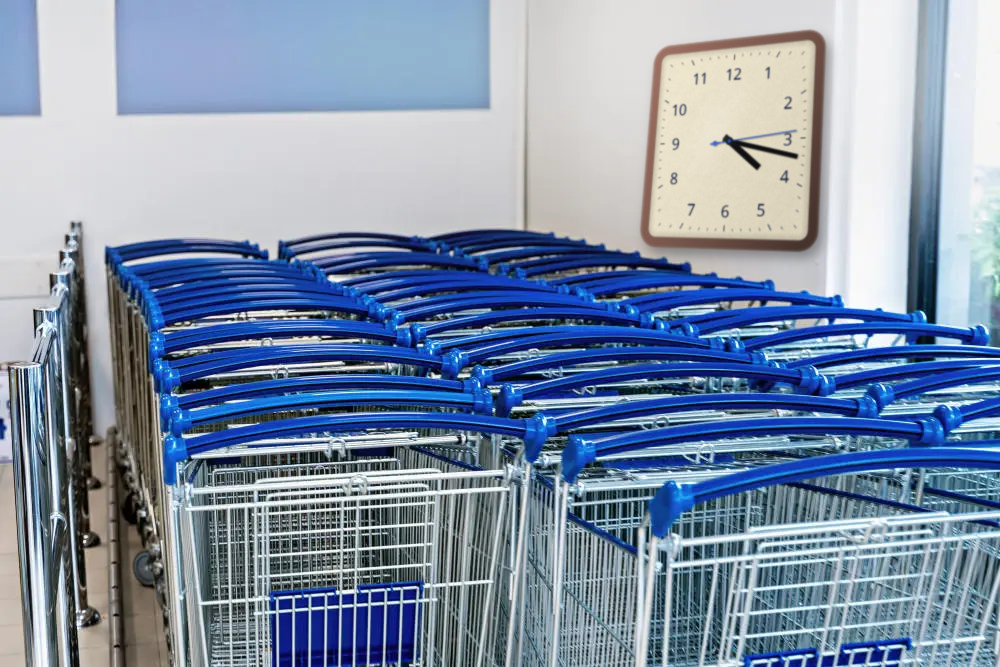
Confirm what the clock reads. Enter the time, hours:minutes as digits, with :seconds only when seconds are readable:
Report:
4:17:14
